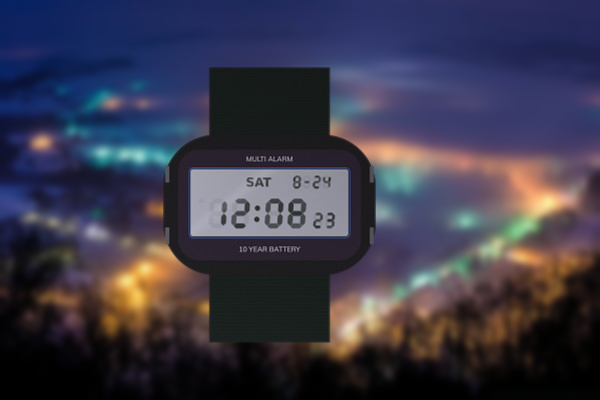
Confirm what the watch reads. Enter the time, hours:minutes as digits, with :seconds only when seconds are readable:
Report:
12:08:23
